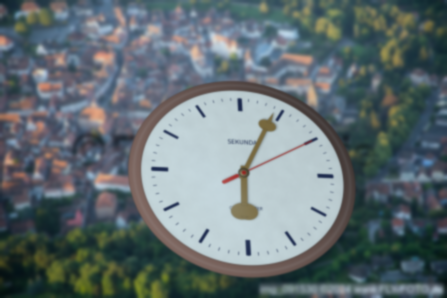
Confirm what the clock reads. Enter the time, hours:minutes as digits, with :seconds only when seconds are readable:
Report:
6:04:10
